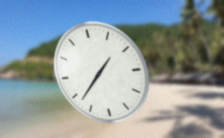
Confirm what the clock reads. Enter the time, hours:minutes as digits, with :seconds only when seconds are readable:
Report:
1:38
